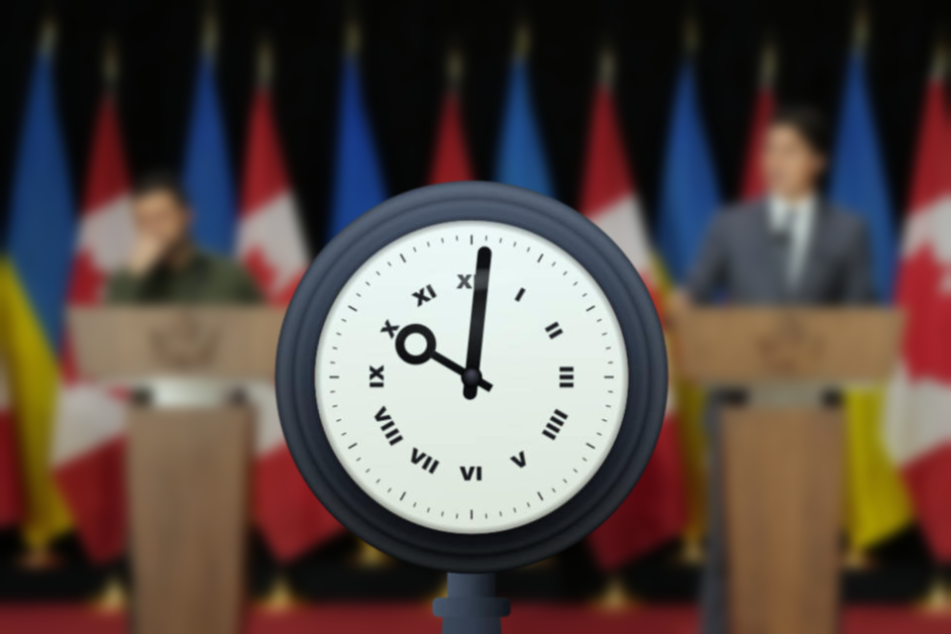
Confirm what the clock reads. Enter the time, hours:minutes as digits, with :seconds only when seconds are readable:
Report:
10:01
